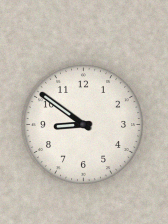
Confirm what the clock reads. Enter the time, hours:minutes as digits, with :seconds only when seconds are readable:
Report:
8:51
